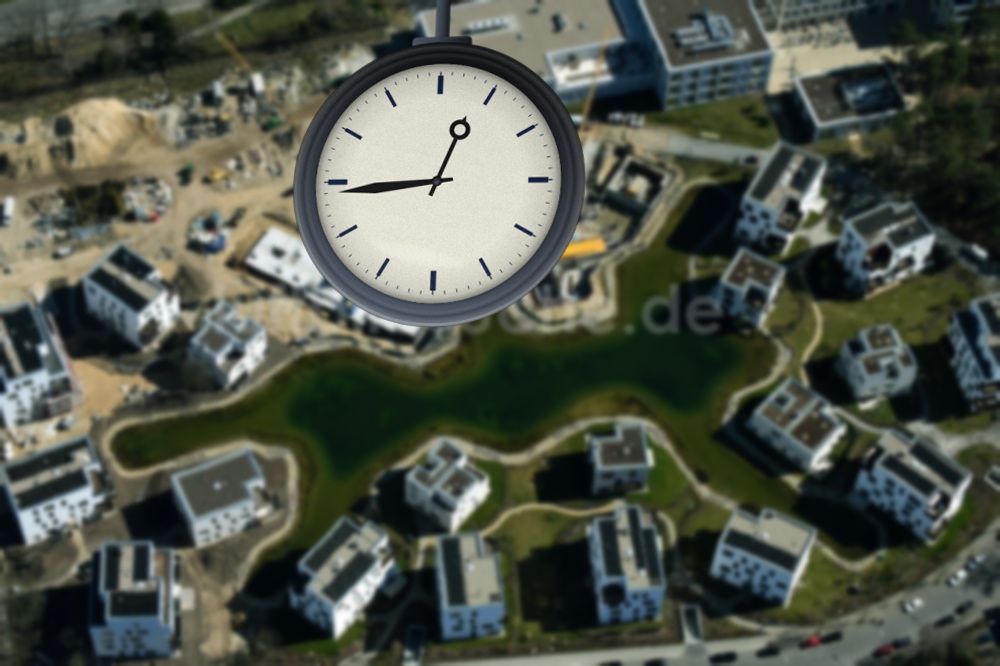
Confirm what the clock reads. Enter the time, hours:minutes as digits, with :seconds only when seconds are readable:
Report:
12:44
